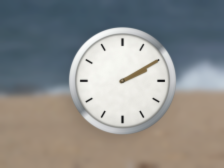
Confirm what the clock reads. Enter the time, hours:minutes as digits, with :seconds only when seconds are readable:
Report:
2:10
